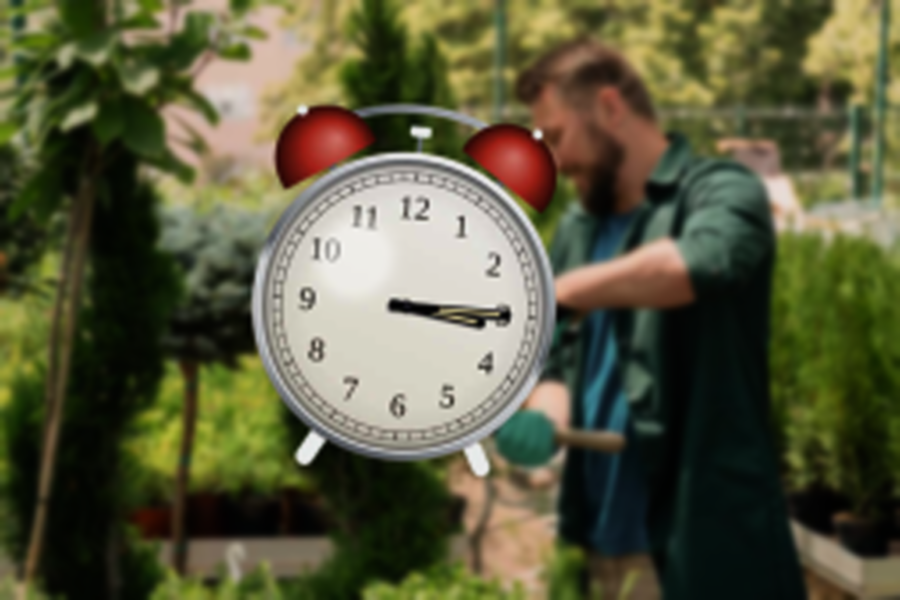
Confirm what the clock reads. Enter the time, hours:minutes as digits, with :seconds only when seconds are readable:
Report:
3:15
